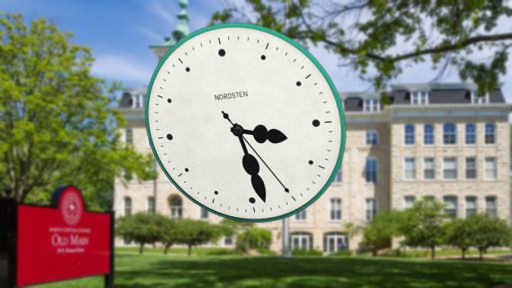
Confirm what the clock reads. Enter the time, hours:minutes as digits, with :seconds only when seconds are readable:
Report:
3:28:25
